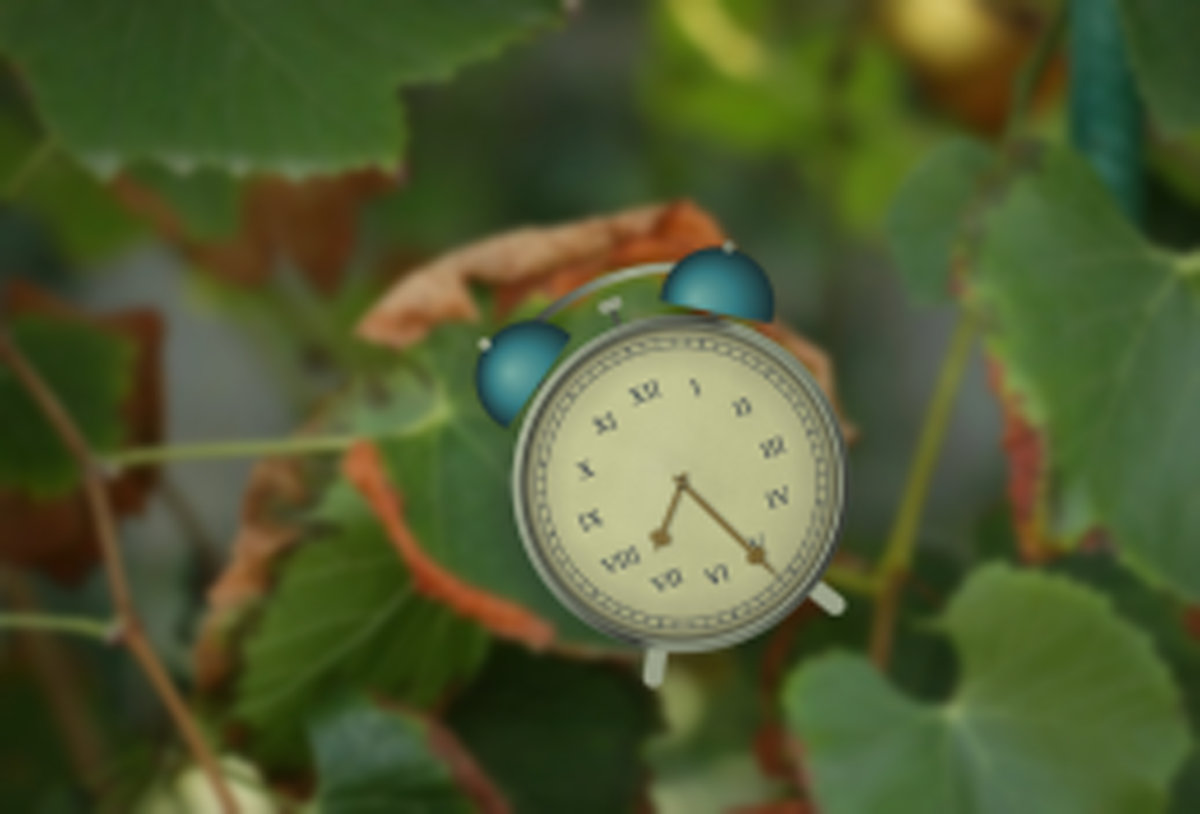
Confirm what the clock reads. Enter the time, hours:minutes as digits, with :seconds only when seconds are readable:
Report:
7:26
